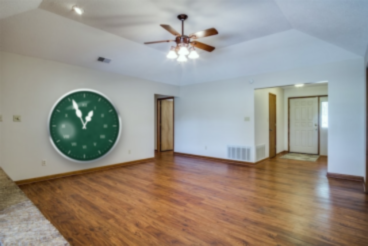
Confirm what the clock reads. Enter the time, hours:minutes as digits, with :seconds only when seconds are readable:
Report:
12:56
